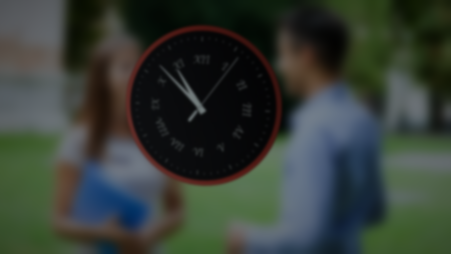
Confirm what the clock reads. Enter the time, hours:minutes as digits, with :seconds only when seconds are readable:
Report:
10:52:06
